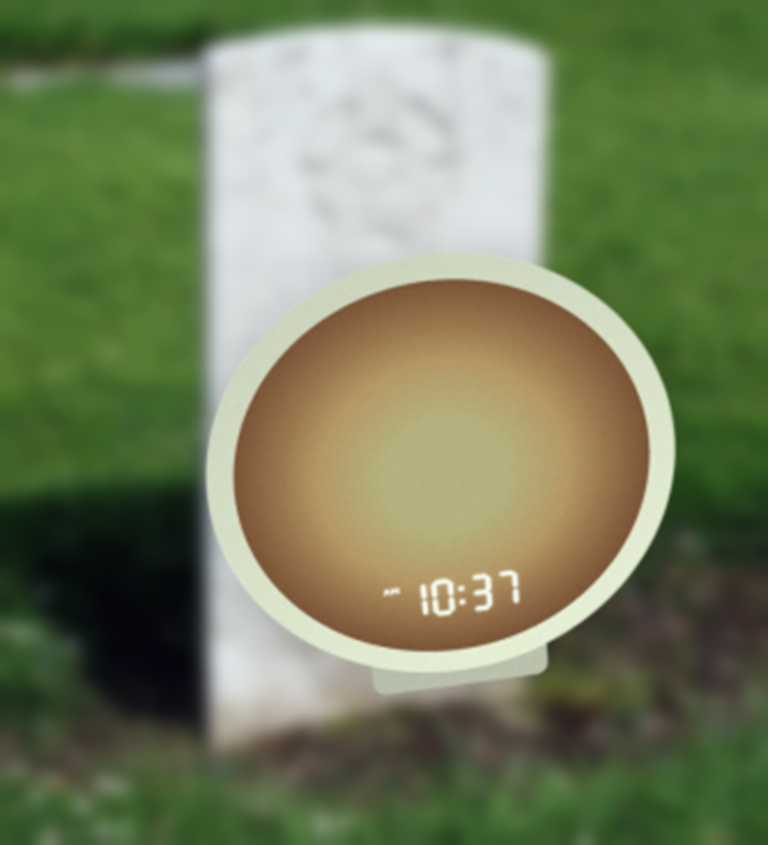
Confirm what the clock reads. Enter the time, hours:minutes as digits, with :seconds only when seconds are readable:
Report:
10:37
